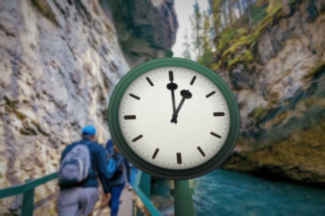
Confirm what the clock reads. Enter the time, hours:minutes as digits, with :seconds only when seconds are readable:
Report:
1:00
